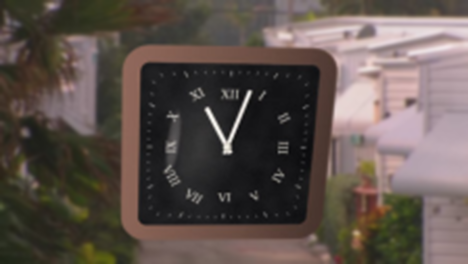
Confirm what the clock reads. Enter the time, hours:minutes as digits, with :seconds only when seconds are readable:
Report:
11:03
